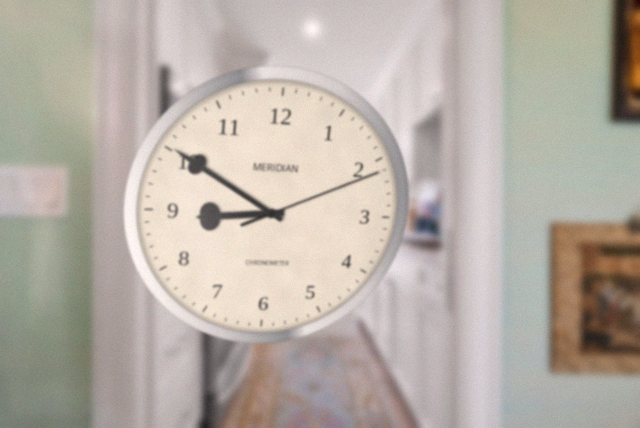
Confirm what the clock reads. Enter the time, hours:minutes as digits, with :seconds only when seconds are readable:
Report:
8:50:11
